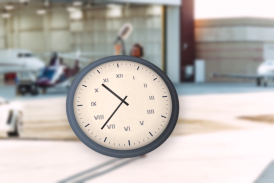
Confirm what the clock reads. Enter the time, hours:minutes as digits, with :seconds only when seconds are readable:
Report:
10:37
